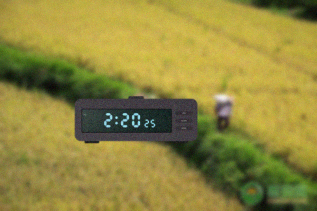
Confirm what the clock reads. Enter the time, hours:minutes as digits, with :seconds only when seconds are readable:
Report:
2:20:25
